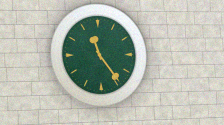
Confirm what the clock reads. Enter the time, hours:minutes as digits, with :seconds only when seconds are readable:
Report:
11:24
